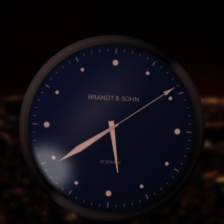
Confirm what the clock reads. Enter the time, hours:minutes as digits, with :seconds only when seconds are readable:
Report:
5:39:09
